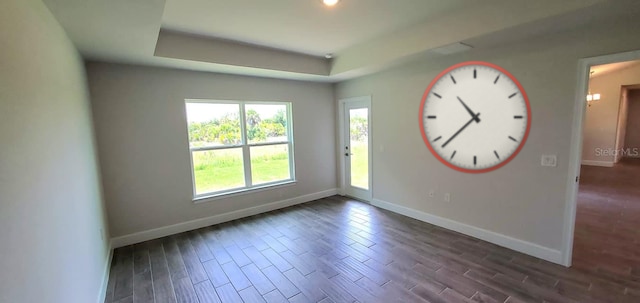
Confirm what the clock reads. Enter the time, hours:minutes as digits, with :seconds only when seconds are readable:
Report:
10:38
